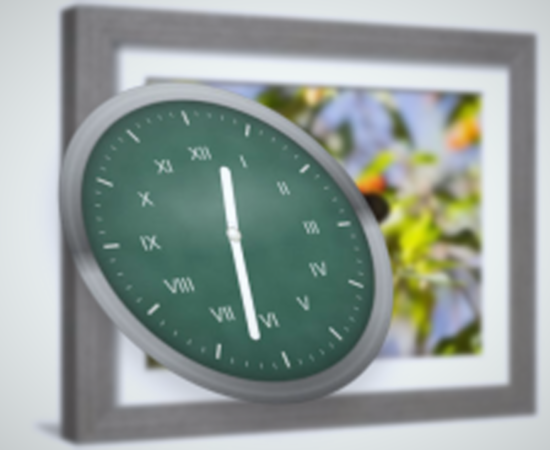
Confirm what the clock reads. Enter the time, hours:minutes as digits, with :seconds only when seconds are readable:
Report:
12:32
